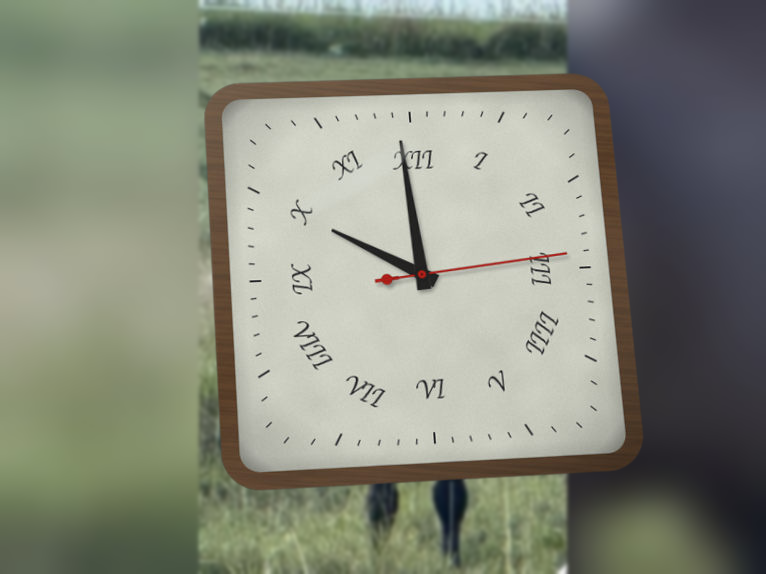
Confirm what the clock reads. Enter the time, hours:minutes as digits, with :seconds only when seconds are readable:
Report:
9:59:14
